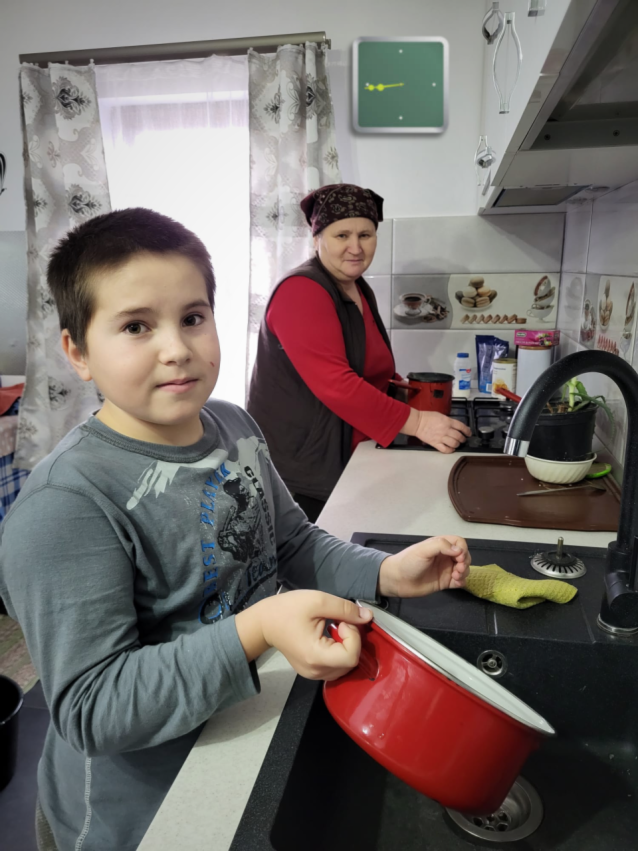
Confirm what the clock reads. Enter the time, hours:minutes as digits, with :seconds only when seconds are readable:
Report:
8:44
